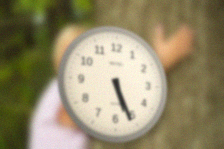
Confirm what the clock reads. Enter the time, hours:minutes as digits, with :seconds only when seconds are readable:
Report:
5:26
